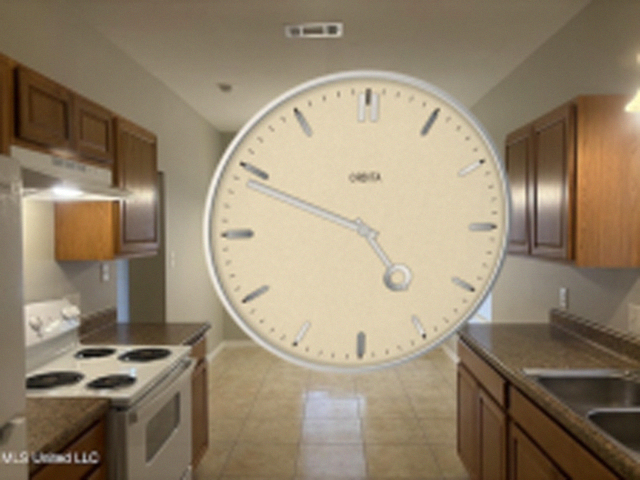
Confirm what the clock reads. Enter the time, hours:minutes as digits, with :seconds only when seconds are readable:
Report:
4:49
